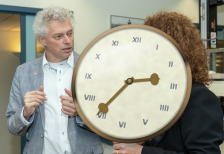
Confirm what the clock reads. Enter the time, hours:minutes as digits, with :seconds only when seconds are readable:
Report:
2:36
